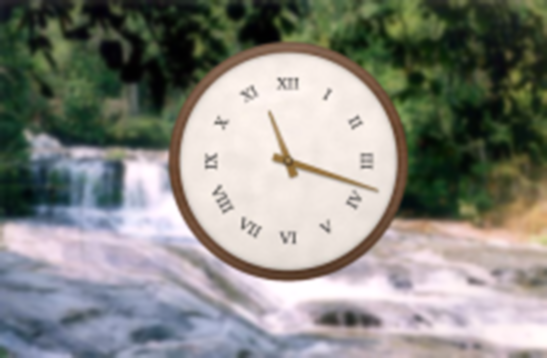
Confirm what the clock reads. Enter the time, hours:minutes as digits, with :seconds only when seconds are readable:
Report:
11:18
